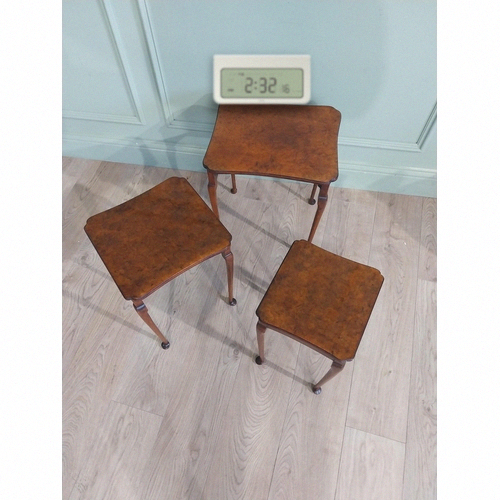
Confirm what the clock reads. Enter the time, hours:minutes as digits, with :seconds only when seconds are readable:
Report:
2:32
